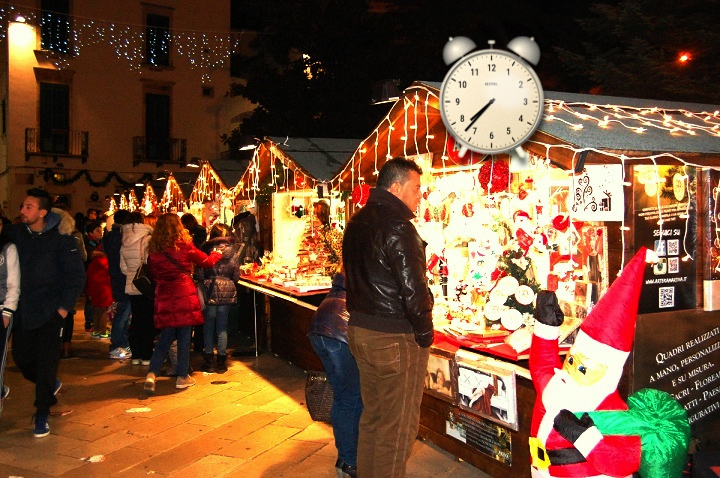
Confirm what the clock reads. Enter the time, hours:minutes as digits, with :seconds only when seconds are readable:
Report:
7:37
